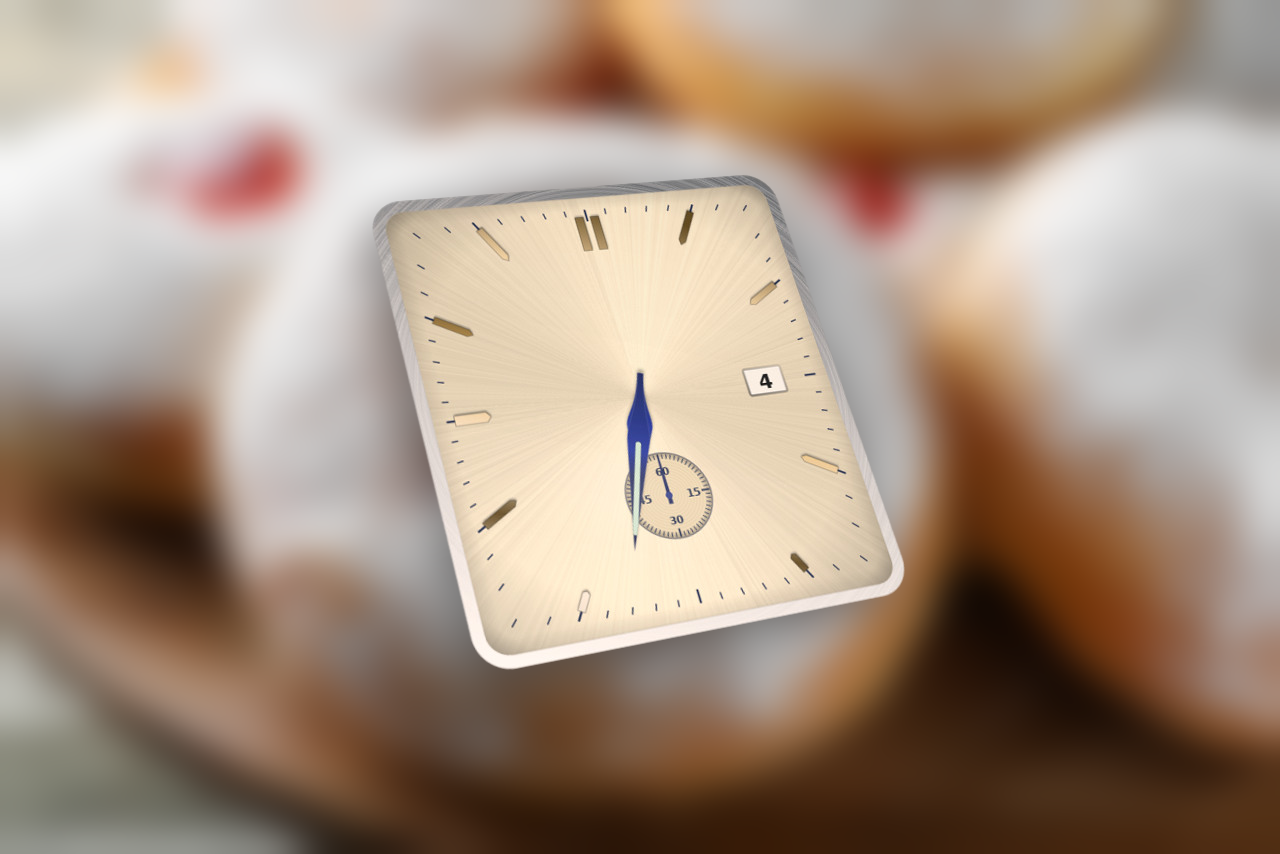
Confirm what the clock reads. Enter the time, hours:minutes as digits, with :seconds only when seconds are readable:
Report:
6:33:00
